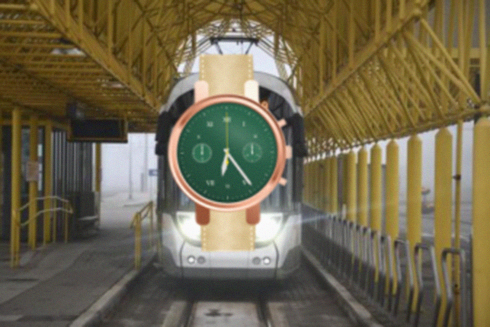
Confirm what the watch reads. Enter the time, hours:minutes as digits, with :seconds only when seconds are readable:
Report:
6:24
